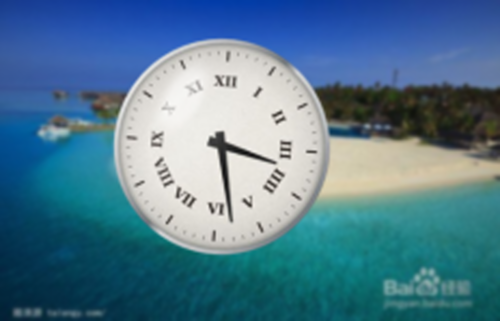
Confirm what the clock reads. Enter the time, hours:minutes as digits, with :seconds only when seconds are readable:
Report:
3:28
